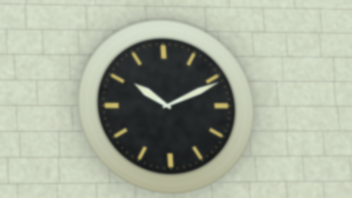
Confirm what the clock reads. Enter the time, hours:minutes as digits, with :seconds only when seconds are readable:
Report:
10:11
